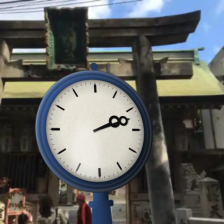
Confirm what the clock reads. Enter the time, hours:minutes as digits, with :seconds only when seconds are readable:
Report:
2:12
